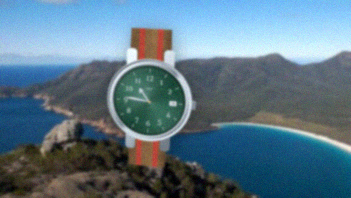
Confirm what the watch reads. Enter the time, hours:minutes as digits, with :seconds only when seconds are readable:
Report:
10:46
